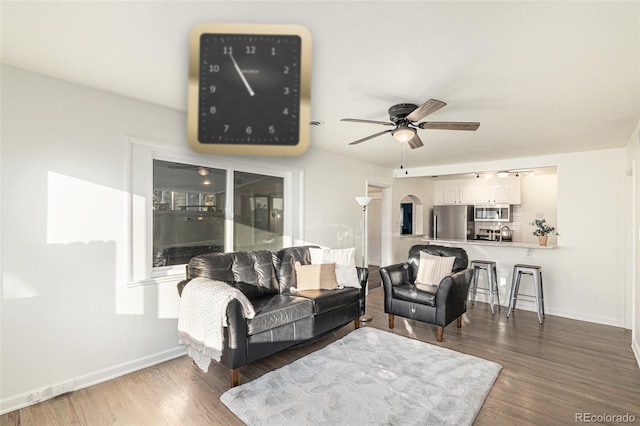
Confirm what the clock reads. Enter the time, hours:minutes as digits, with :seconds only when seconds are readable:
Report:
10:55
